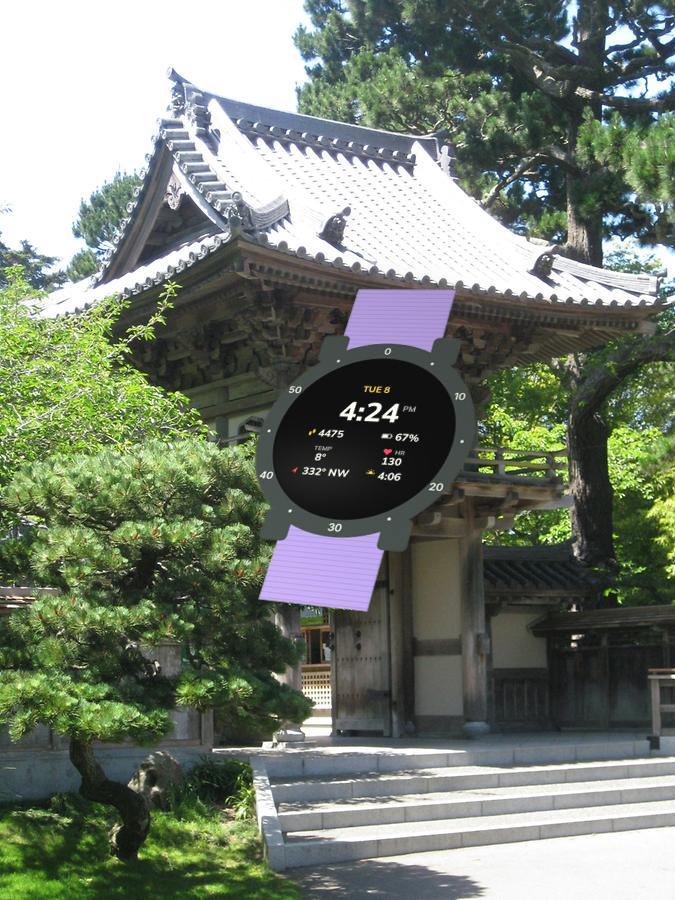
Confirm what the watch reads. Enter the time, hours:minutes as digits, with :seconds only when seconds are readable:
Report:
4:24
